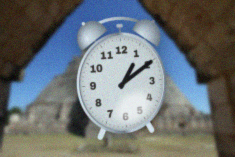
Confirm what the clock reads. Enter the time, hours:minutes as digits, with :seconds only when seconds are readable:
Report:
1:10
